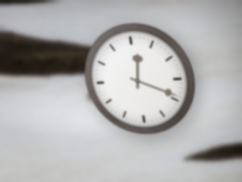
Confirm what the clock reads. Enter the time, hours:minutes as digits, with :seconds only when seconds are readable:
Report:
12:19
